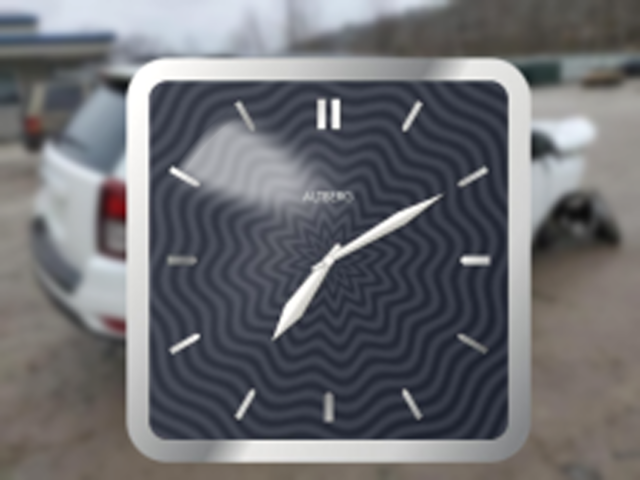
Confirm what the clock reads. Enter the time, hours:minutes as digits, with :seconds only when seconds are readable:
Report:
7:10
